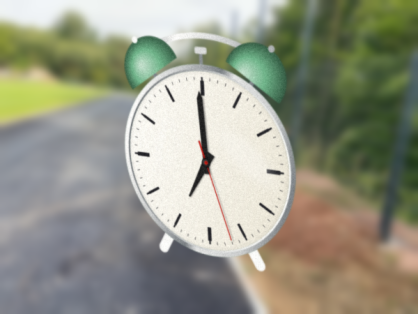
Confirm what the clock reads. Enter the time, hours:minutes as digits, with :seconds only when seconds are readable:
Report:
6:59:27
